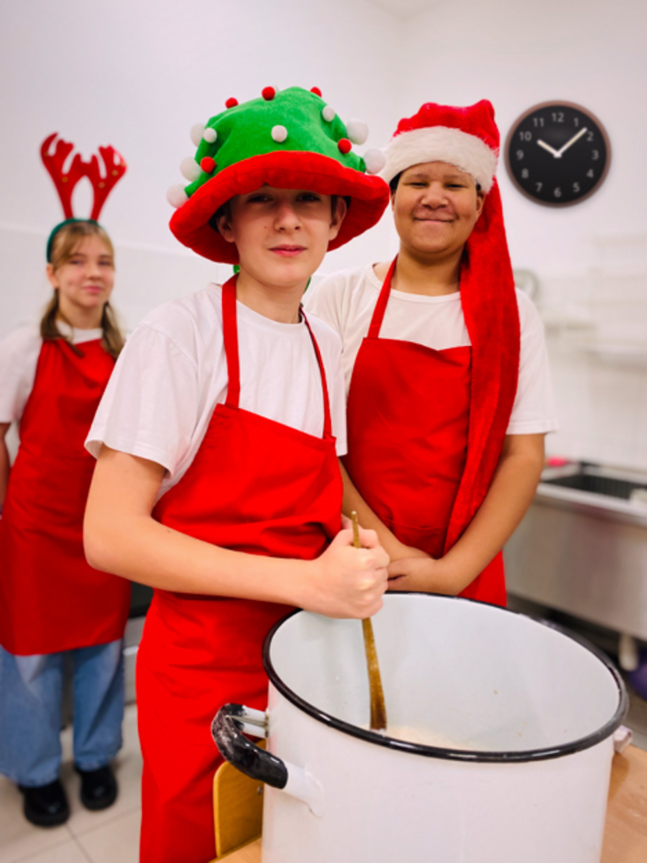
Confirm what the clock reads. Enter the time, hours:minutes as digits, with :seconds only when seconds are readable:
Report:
10:08
